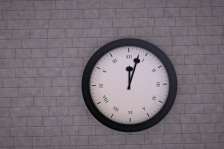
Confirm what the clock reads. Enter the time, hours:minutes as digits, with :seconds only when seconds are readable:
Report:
12:03
